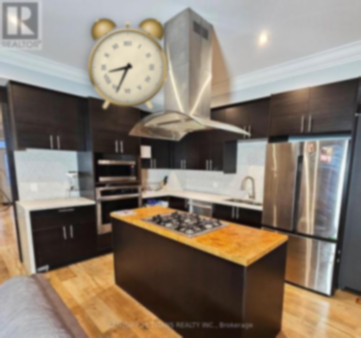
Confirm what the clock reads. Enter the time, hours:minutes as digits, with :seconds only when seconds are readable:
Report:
8:34
